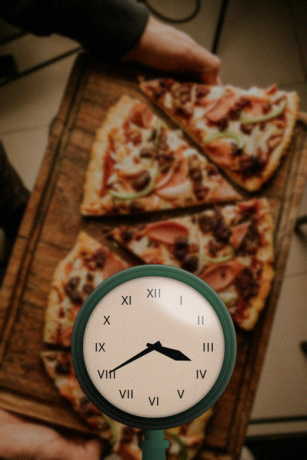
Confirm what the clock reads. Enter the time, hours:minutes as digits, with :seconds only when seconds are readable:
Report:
3:40
